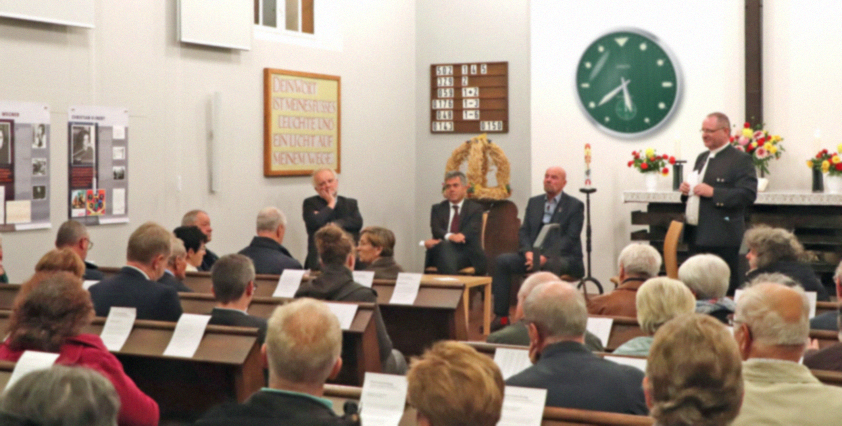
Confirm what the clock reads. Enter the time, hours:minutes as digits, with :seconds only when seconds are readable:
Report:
5:39
